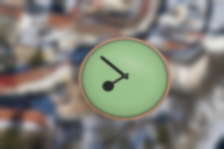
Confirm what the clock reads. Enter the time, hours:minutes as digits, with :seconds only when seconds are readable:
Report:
7:52
